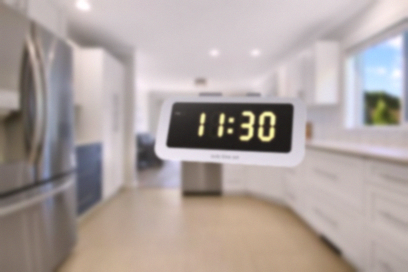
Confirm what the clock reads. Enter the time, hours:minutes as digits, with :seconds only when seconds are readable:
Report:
11:30
